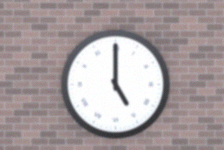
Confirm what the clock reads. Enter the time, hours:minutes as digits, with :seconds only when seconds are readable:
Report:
5:00
